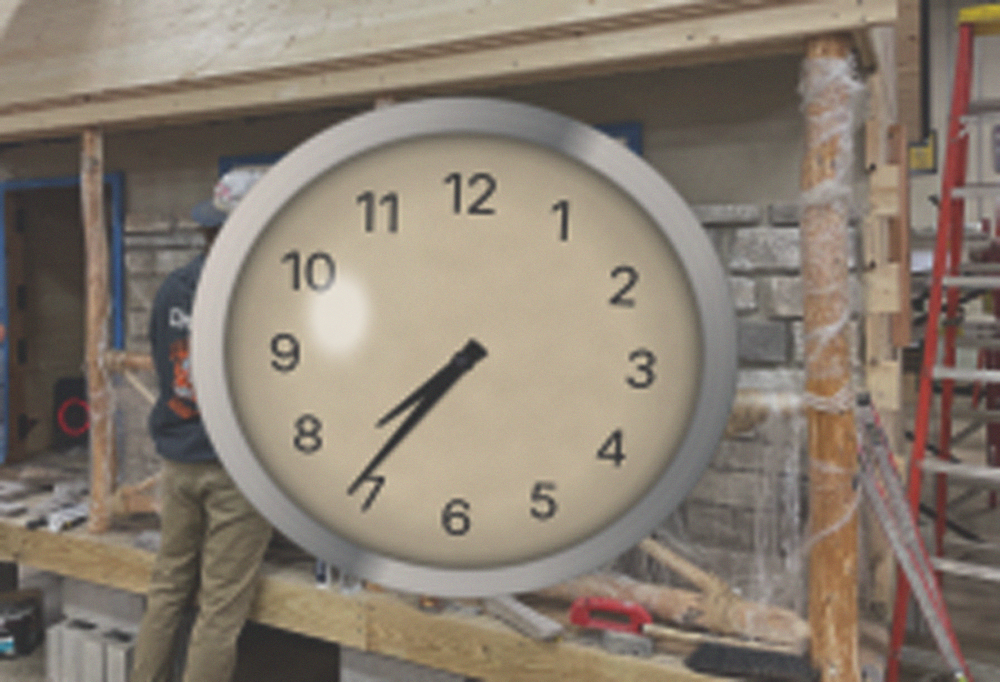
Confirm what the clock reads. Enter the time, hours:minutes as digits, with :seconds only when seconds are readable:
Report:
7:36
